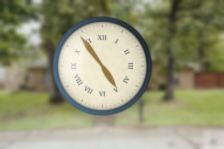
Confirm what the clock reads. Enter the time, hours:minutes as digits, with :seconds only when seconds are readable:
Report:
4:54
